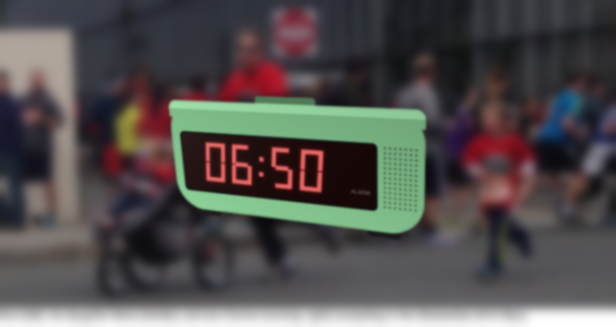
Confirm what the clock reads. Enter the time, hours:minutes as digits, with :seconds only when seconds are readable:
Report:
6:50
